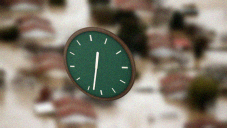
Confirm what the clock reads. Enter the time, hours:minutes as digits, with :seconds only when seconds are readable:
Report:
12:33
